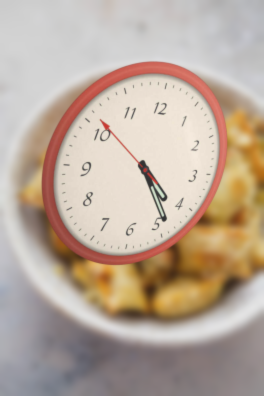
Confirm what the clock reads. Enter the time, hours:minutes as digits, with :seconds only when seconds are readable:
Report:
4:23:51
